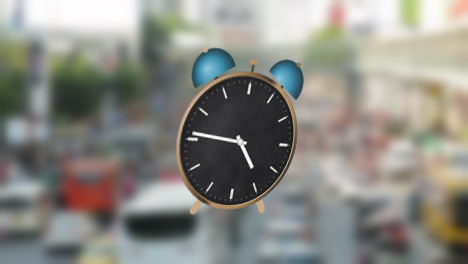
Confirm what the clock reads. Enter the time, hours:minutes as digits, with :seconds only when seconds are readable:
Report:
4:46
